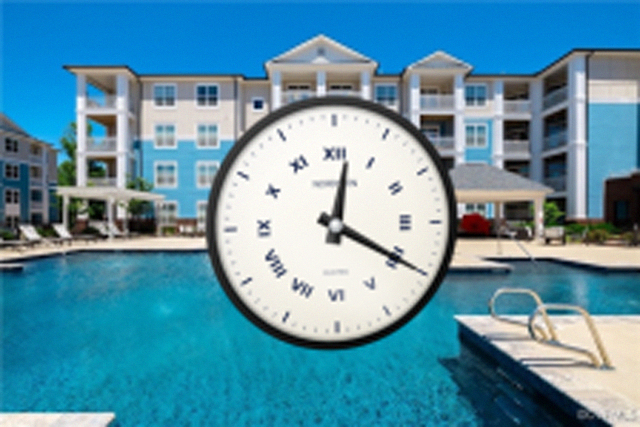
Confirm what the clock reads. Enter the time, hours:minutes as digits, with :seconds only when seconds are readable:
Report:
12:20
